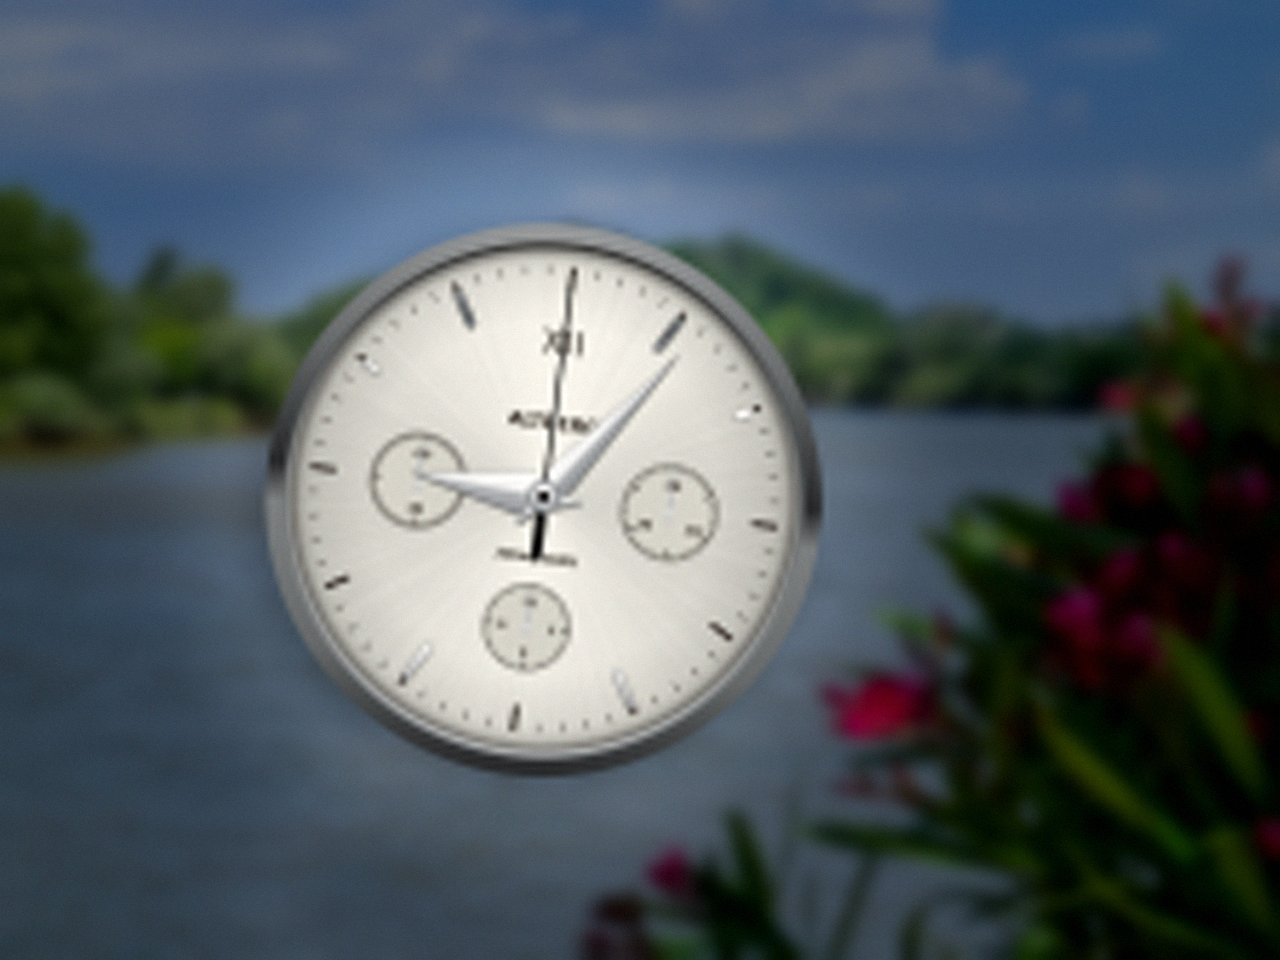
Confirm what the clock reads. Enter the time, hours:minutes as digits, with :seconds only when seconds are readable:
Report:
9:06
